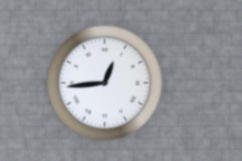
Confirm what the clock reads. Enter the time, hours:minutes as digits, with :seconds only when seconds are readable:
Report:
12:44
